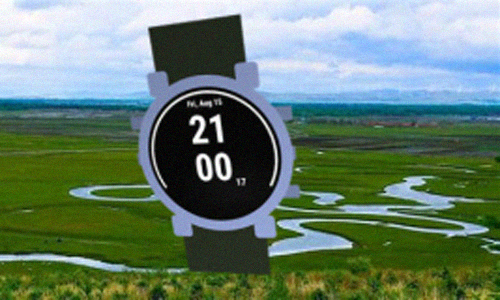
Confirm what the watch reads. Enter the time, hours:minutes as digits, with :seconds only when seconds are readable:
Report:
21:00
